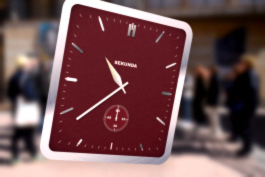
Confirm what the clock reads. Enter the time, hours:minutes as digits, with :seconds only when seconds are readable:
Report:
10:38
